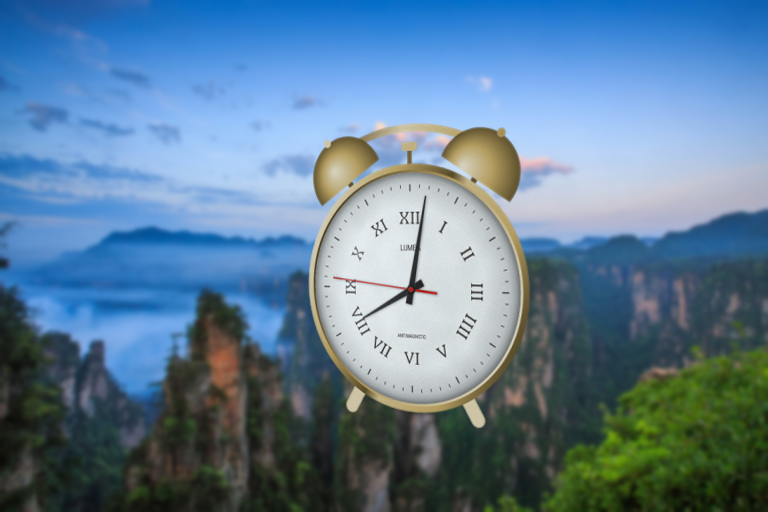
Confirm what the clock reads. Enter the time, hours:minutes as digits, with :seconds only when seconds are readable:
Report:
8:01:46
